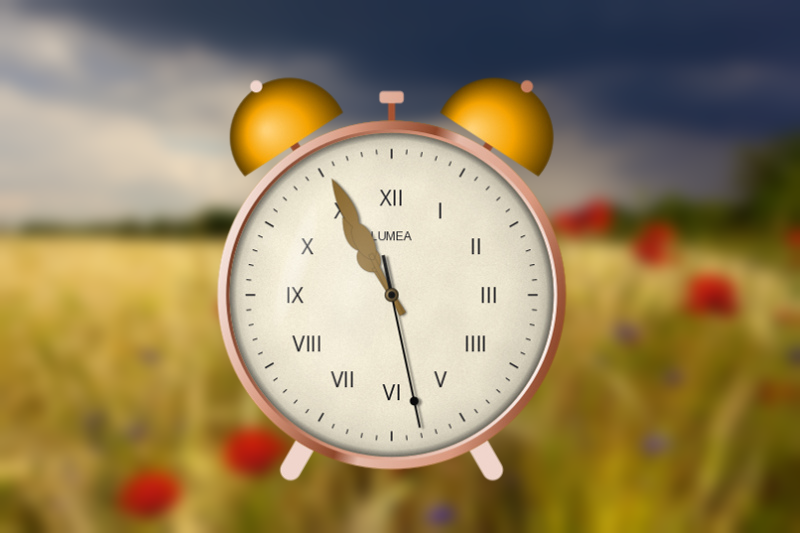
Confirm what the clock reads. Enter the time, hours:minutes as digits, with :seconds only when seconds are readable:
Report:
10:55:28
